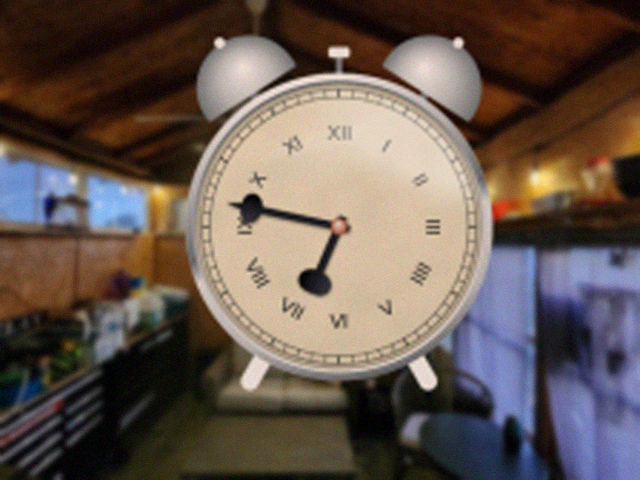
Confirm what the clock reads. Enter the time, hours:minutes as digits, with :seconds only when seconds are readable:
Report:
6:47
